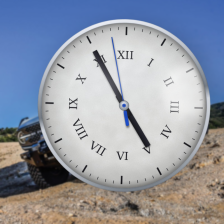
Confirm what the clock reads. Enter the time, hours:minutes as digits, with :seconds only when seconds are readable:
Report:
4:54:58
